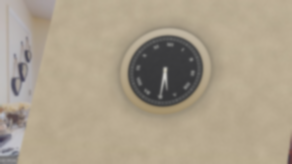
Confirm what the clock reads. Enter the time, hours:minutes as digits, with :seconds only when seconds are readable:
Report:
5:30
